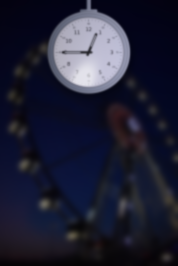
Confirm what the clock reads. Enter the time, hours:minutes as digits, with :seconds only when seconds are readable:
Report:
12:45
